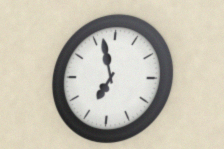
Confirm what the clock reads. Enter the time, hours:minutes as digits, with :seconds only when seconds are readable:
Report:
6:57
